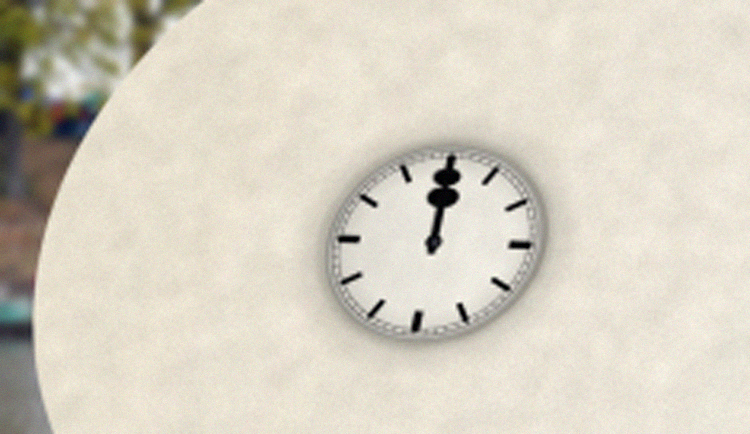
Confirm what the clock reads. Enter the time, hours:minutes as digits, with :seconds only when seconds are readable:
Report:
12:00
